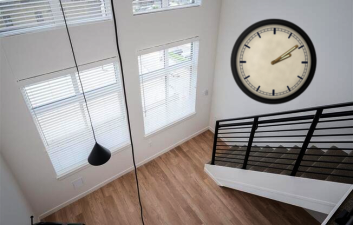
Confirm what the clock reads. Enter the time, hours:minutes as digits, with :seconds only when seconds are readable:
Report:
2:09
